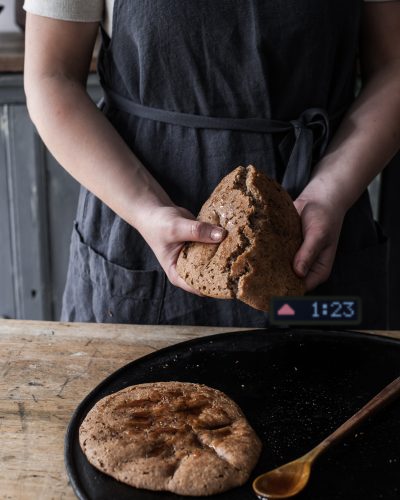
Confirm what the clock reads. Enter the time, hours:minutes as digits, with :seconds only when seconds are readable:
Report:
1:23
